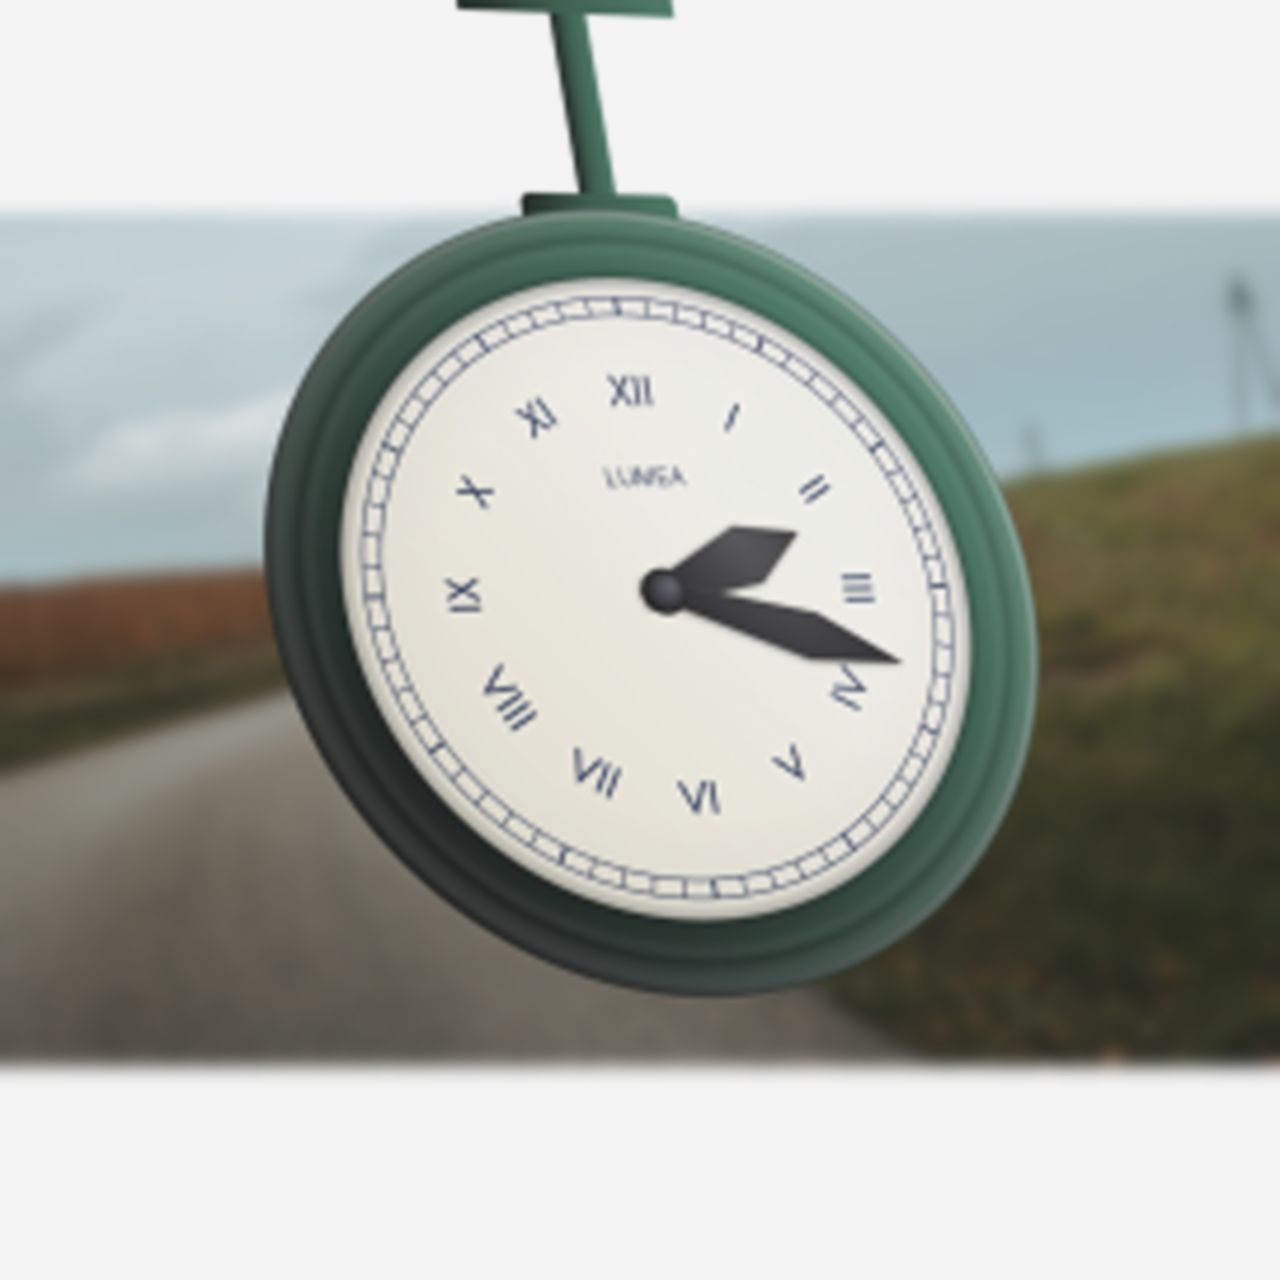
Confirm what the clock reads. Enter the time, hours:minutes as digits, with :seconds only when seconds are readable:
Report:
2:18
